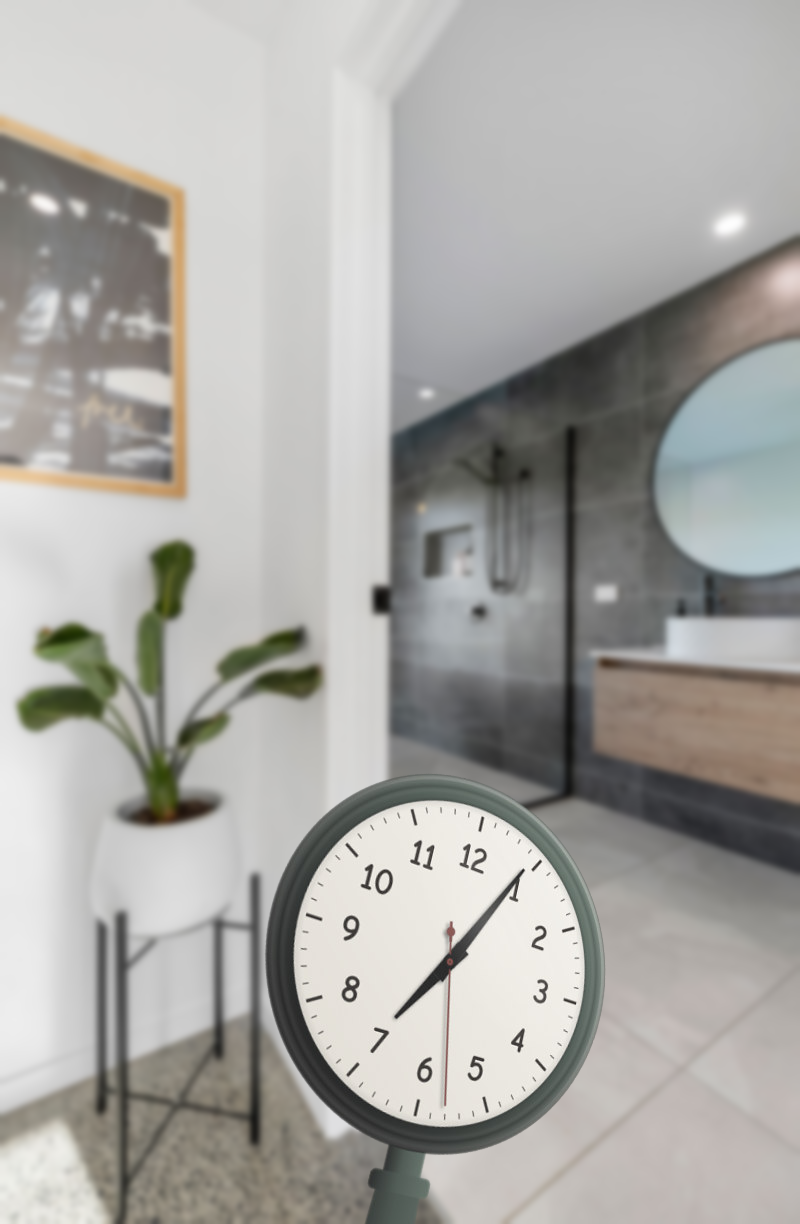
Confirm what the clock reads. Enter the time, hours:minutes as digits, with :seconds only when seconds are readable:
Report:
7:04:28
